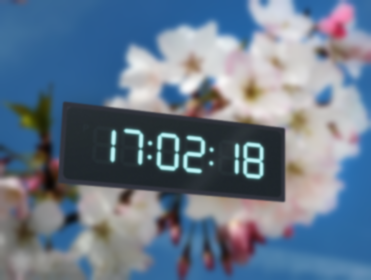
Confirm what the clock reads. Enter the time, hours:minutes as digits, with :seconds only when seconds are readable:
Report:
17:02:18
